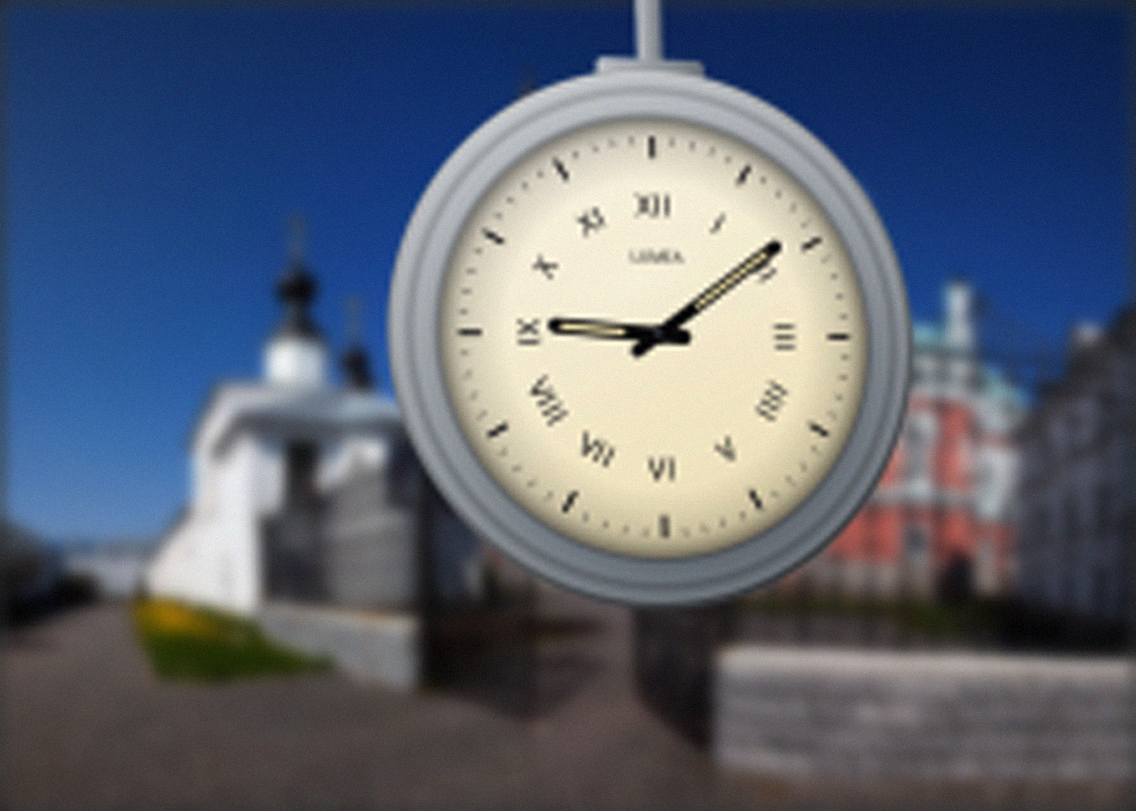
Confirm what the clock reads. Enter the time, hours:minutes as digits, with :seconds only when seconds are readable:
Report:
9:09
